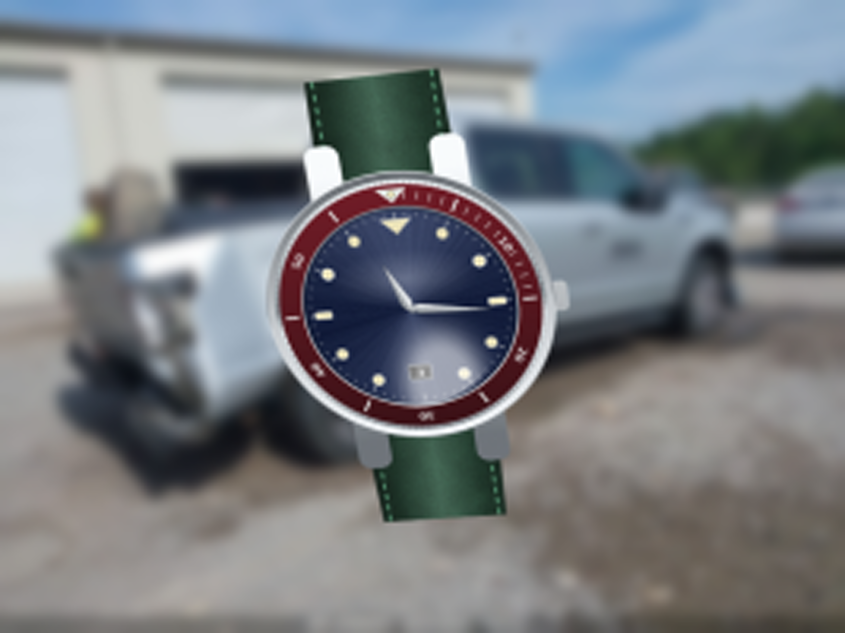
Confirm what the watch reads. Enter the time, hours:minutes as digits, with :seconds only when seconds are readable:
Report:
11:16
